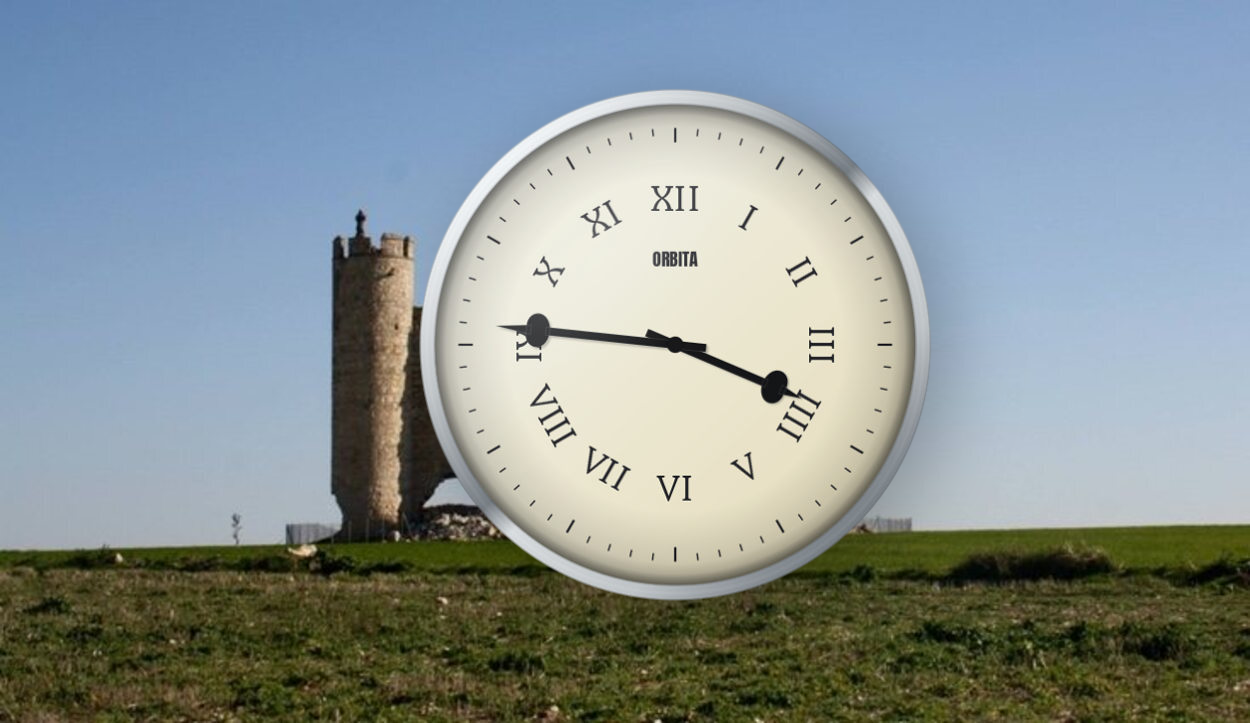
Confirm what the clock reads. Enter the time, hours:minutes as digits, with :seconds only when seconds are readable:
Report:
3:46
